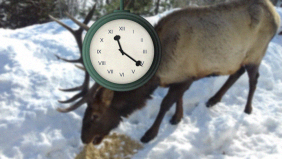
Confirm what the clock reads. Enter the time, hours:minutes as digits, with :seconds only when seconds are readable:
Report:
11:21
